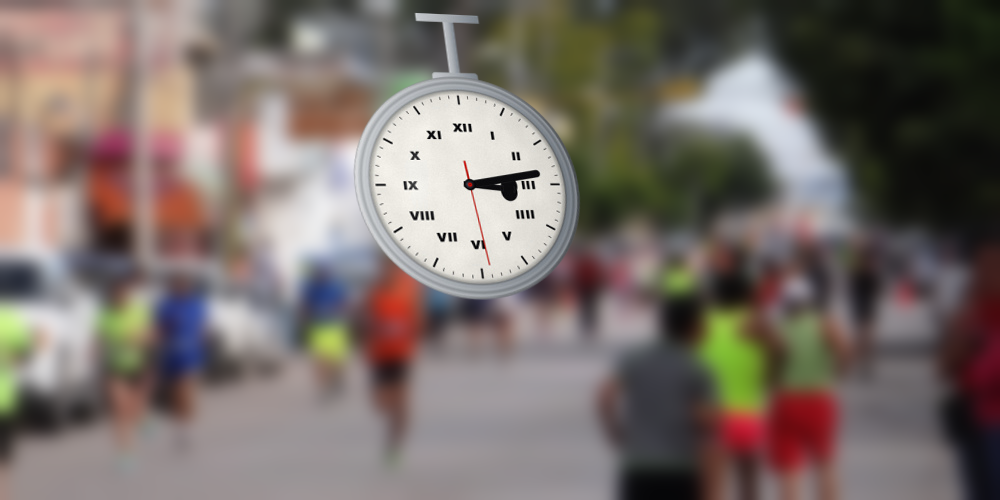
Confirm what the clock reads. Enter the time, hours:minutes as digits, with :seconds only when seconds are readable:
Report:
3:13:29
